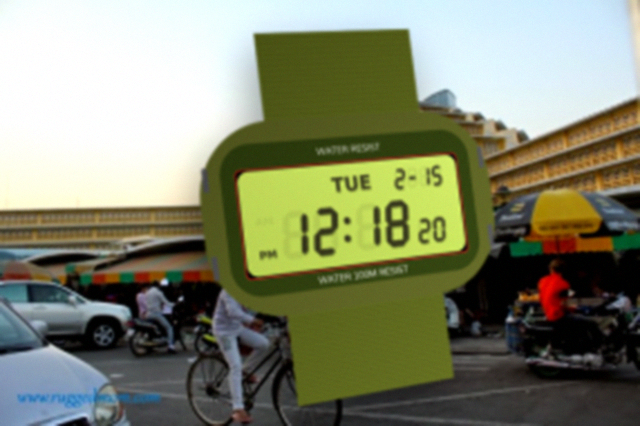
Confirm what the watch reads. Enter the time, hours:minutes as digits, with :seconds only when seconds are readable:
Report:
12:18:20
